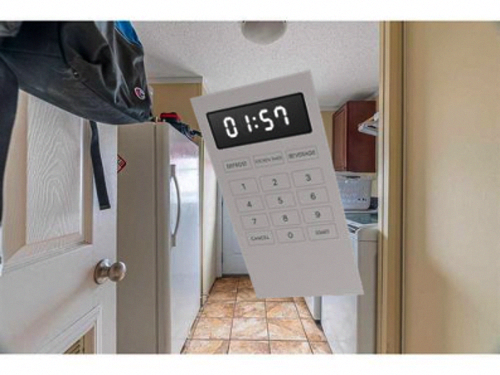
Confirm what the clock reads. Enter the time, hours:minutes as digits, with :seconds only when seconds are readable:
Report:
1:57
